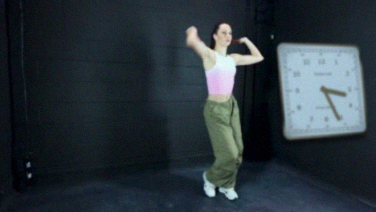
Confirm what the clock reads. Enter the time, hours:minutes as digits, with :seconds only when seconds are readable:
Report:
3:26
